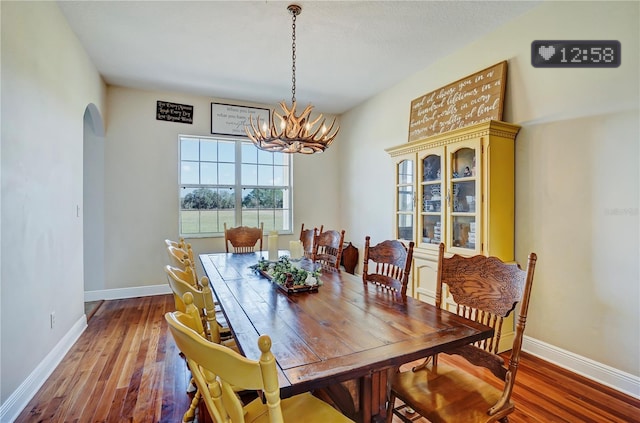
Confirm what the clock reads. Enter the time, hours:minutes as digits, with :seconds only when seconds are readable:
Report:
12:58
